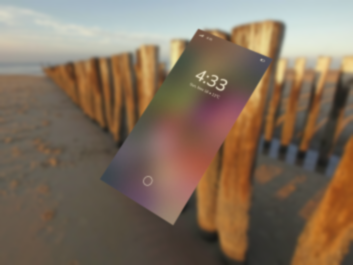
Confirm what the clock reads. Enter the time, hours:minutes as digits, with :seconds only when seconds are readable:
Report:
4:33
